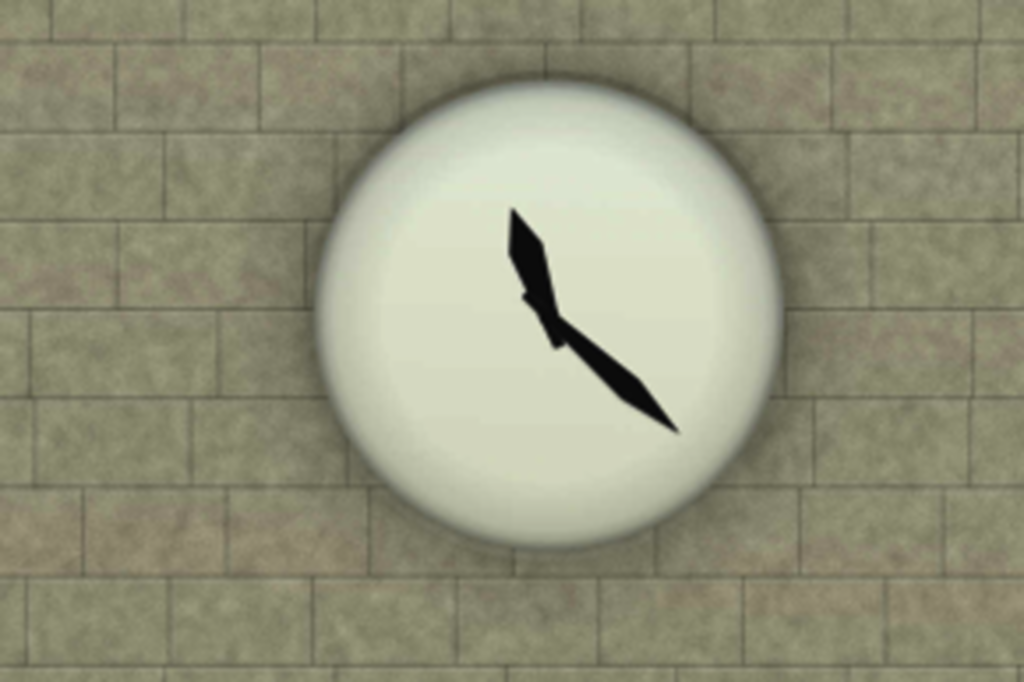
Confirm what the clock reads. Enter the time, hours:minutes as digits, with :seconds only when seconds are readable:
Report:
11:22
